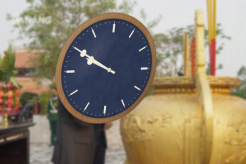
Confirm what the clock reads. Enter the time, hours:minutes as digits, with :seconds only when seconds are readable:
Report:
9:50
